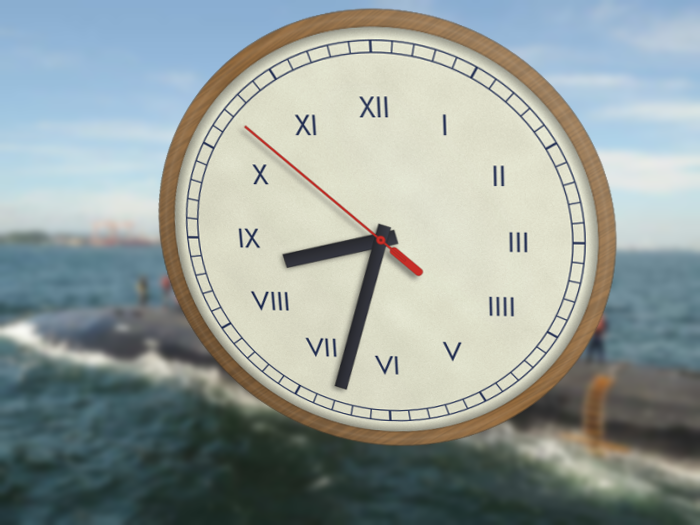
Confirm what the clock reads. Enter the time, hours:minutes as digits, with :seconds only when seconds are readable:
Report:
8:32:52
